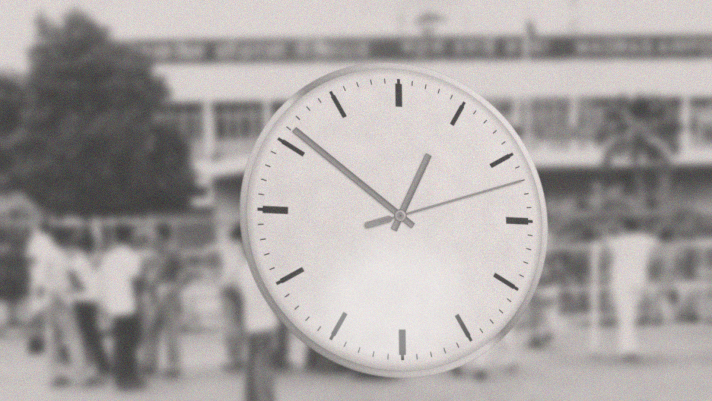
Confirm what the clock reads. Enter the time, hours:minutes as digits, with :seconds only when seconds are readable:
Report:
12:51:12
